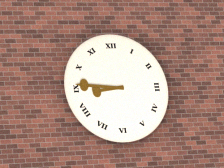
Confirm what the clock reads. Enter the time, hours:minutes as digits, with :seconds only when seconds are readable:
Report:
8:46
